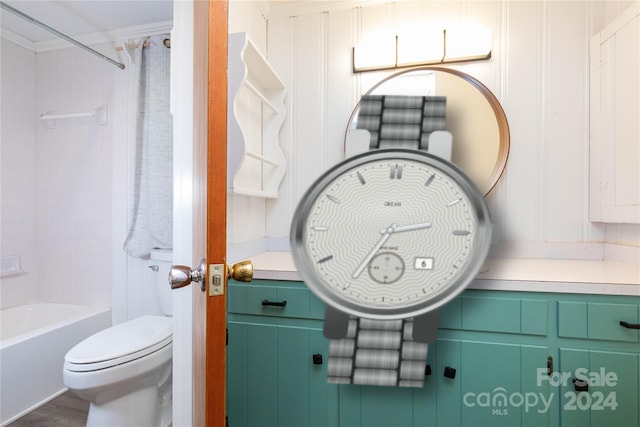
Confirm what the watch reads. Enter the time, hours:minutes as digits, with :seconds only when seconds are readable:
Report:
2:35
